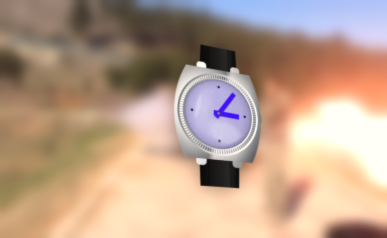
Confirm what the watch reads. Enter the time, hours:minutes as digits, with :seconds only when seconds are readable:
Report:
3:06
